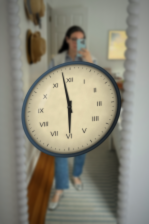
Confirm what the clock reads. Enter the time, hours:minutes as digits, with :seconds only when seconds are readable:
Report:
5:58
